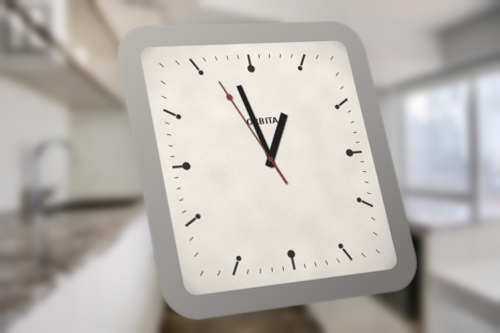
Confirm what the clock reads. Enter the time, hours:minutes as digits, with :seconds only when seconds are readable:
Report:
12:57:56
